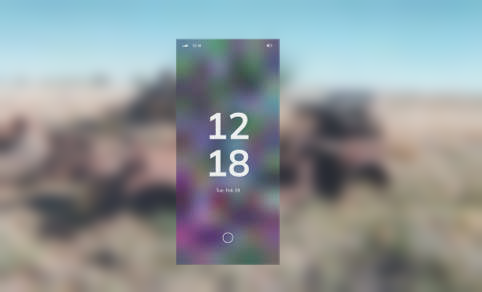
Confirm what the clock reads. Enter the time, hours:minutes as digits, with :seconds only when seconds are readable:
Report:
12:18
